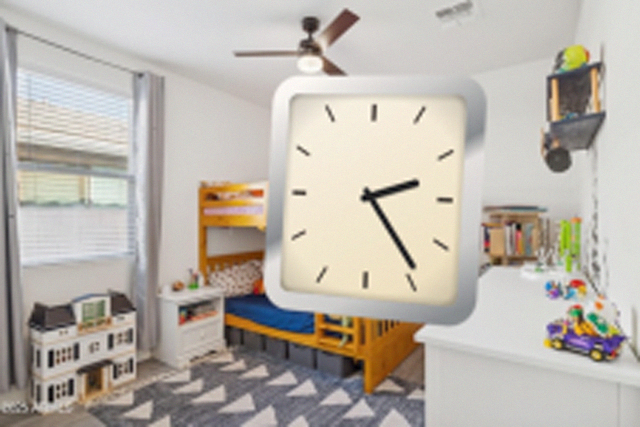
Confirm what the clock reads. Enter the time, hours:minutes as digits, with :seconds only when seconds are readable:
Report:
2:24
